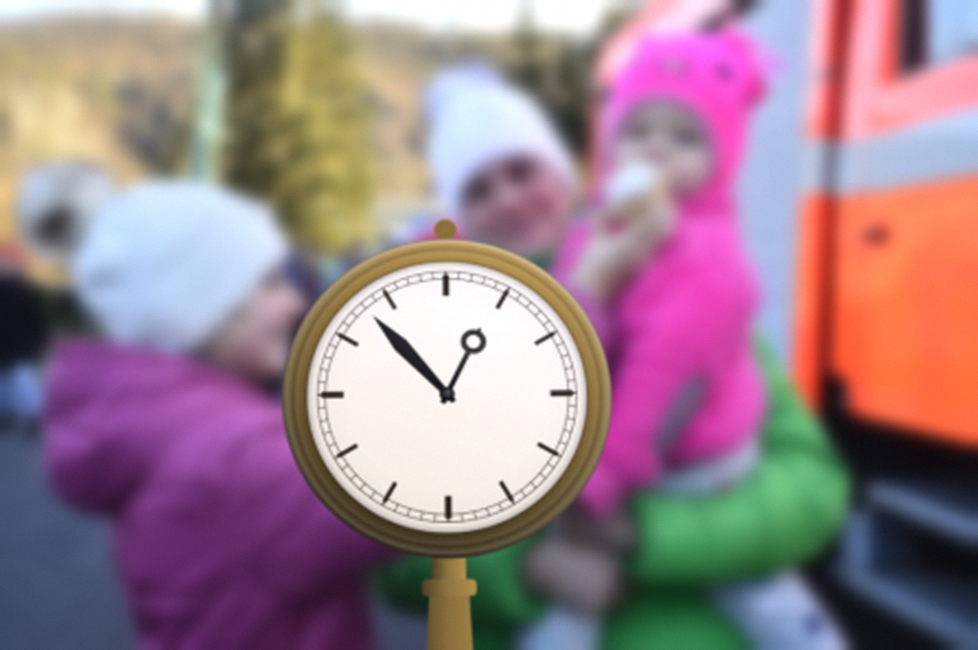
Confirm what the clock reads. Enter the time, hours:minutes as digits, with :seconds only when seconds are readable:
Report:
12:53
